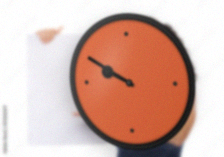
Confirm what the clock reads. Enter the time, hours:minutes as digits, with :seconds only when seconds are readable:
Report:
9:50
